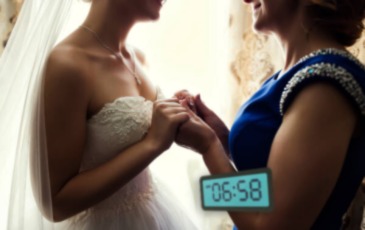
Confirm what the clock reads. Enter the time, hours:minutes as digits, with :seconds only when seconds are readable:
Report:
6:58
